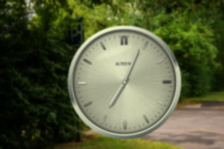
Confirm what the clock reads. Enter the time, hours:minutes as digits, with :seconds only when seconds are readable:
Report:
7:04
